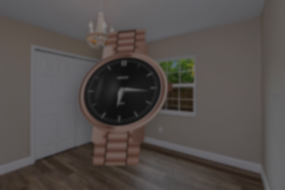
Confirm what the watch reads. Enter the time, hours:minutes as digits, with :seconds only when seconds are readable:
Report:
6:16
